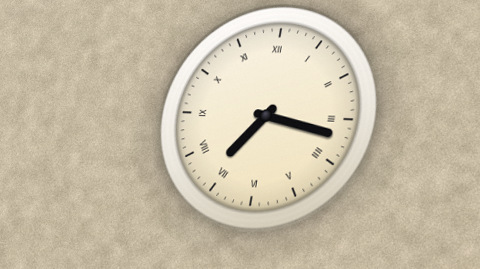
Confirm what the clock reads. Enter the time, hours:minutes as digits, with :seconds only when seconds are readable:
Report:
7:17
